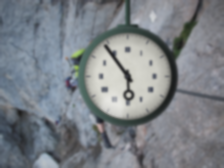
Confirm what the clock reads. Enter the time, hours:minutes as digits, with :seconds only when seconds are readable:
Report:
5:54
